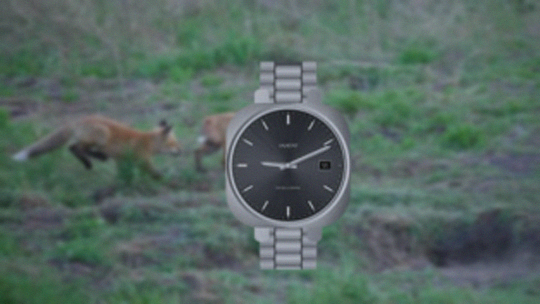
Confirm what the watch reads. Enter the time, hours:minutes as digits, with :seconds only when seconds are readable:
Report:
9:11
